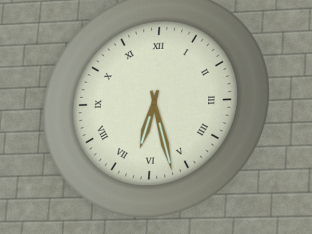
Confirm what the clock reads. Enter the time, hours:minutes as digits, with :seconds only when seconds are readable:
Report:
6:27
